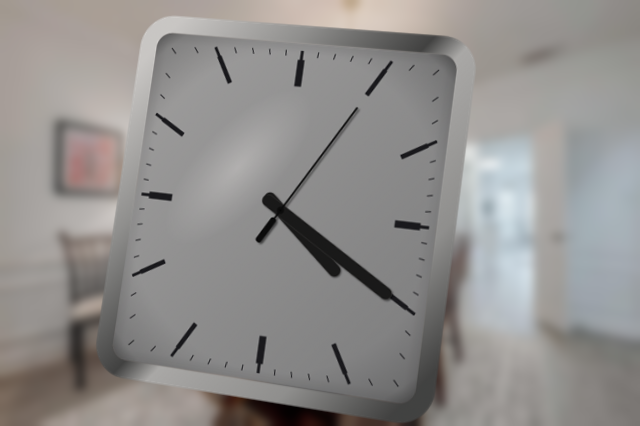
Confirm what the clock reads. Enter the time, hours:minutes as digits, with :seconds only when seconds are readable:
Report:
4:20:05
